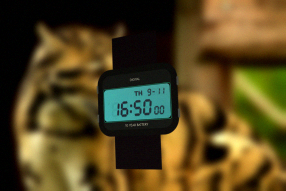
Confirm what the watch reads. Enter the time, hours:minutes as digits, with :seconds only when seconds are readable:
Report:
16:50:00
